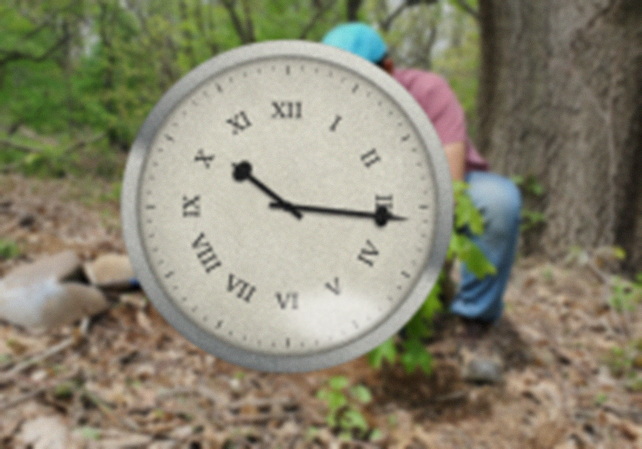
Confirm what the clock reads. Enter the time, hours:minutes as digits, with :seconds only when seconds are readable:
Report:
10:16
